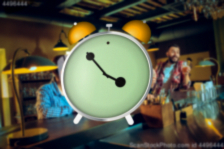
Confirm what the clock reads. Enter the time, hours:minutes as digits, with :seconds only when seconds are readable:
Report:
3:53
